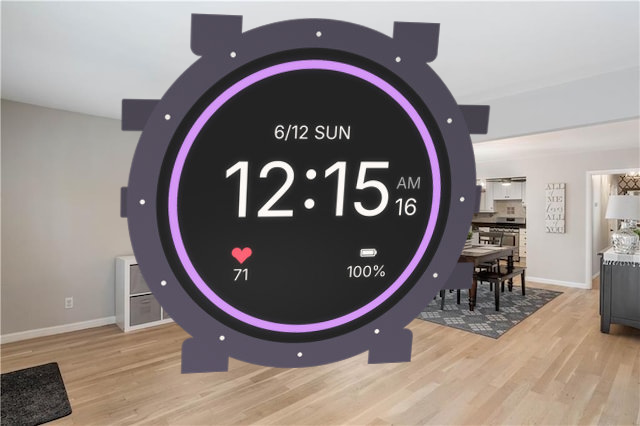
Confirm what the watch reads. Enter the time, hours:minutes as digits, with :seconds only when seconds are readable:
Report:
12:15:16
